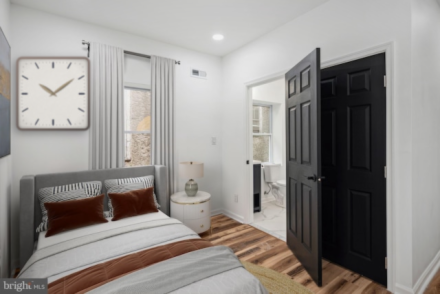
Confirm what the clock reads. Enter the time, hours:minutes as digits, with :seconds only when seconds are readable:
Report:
10:09
